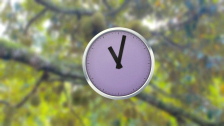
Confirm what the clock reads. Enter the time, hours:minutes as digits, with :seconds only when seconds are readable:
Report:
11:02
